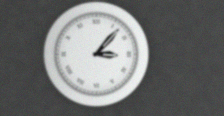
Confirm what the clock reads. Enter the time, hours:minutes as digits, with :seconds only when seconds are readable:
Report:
3:07
